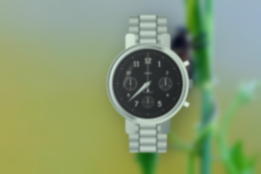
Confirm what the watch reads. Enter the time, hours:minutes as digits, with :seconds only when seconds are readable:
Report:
7:38
